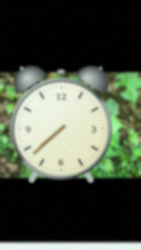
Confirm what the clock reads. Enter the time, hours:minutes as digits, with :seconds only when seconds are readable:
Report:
7:38
